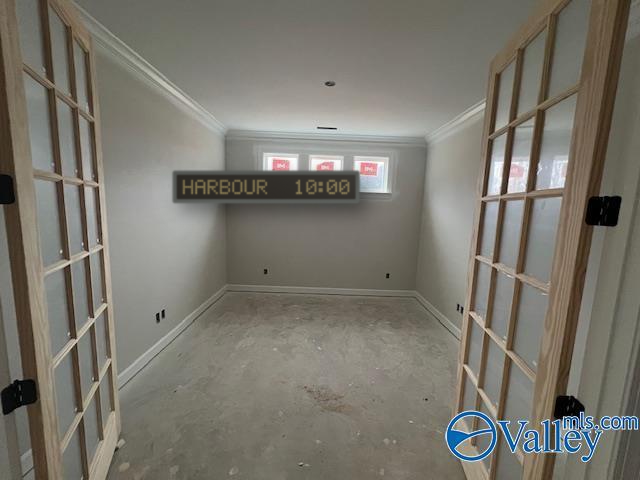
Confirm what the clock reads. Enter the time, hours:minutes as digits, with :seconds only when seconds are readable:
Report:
10:00
